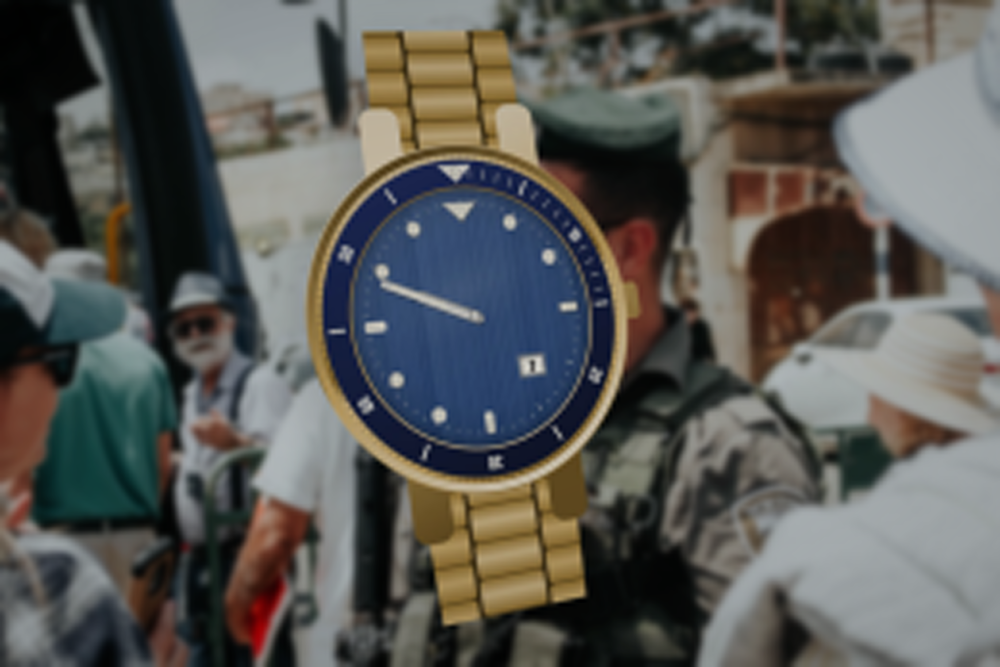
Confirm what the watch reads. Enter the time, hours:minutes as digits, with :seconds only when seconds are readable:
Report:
9:49
